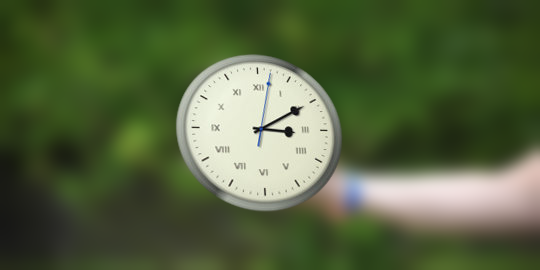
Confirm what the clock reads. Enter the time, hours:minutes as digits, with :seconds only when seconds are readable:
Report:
3:10:02
